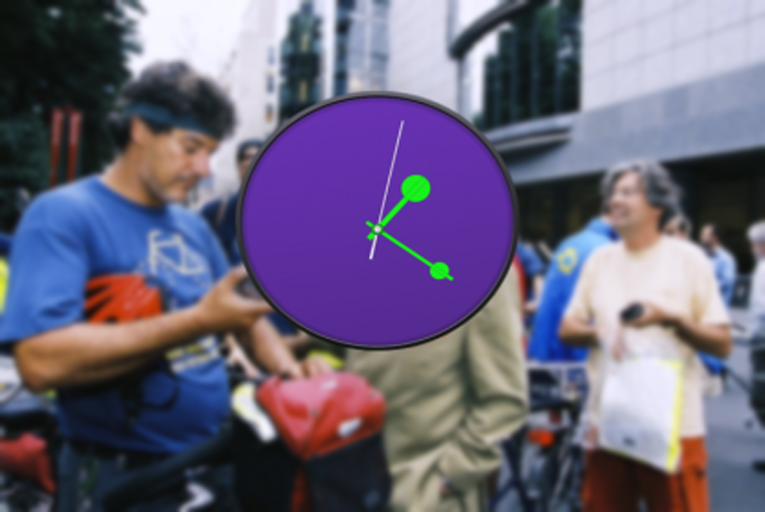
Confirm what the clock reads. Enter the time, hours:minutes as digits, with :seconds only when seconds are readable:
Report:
1:21:02
